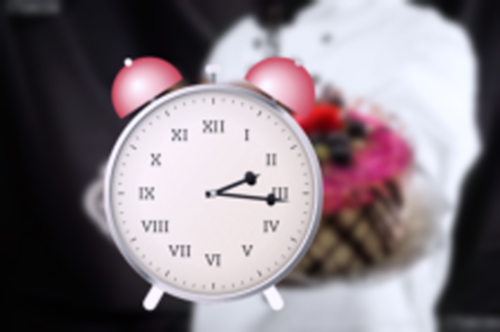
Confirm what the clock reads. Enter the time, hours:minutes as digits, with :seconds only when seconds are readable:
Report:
2:16
